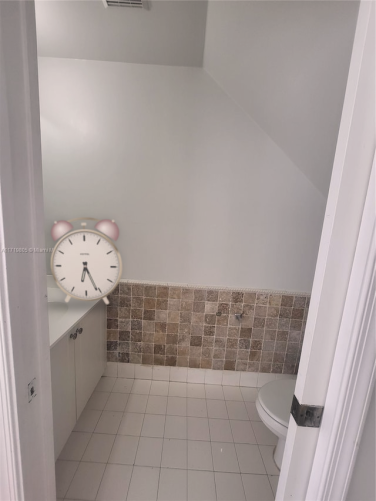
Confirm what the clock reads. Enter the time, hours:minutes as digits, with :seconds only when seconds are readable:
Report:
6:26
